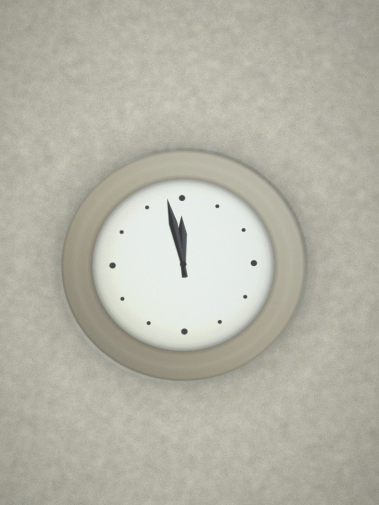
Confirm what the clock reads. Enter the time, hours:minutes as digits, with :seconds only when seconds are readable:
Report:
11:58
